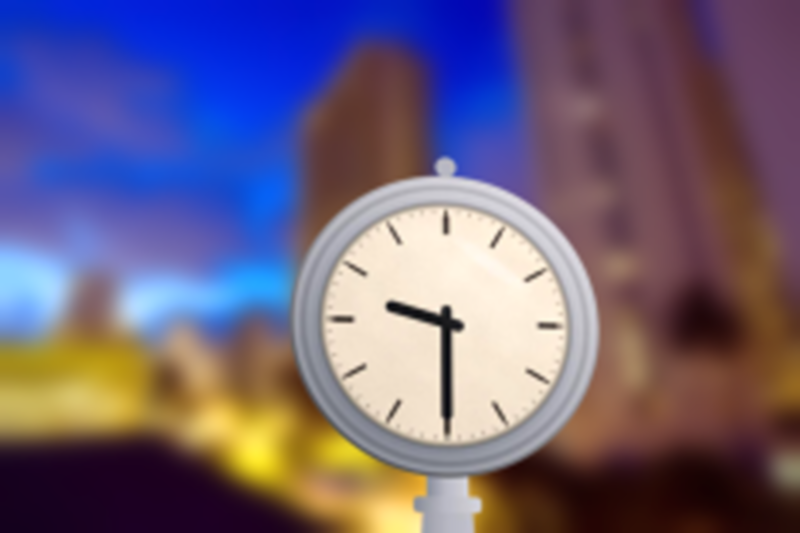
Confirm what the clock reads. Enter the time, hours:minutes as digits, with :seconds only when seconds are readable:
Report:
9:30
